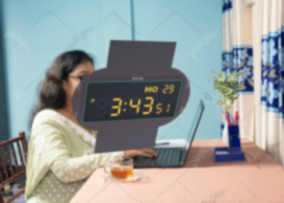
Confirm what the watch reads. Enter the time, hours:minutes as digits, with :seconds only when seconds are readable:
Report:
3:43:51
